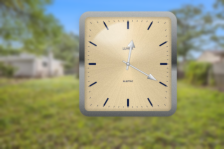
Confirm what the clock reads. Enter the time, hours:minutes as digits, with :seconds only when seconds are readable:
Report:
12:20
